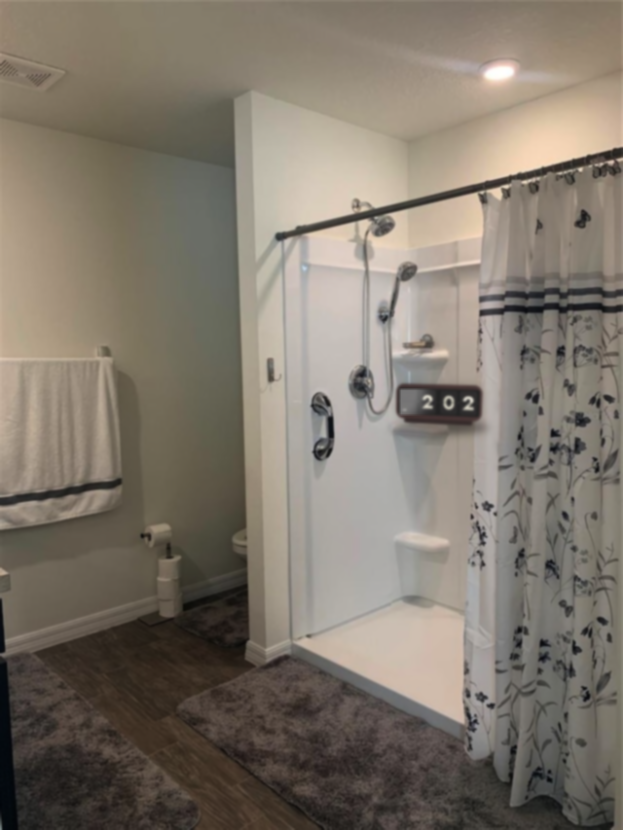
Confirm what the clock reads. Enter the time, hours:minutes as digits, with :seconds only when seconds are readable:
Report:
2:02
